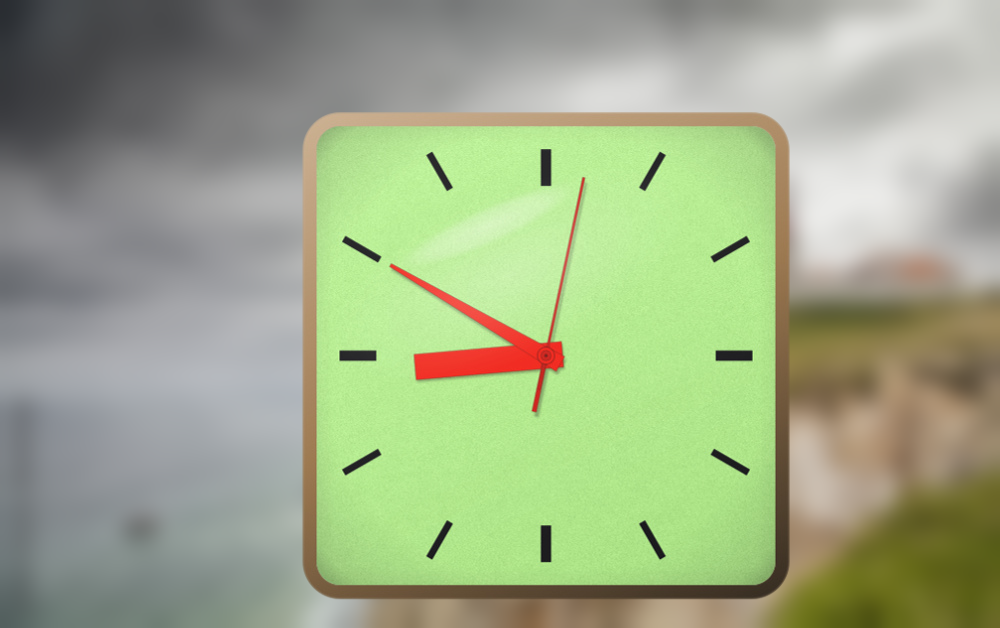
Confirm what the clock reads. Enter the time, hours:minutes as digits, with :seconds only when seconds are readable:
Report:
8:50:02
